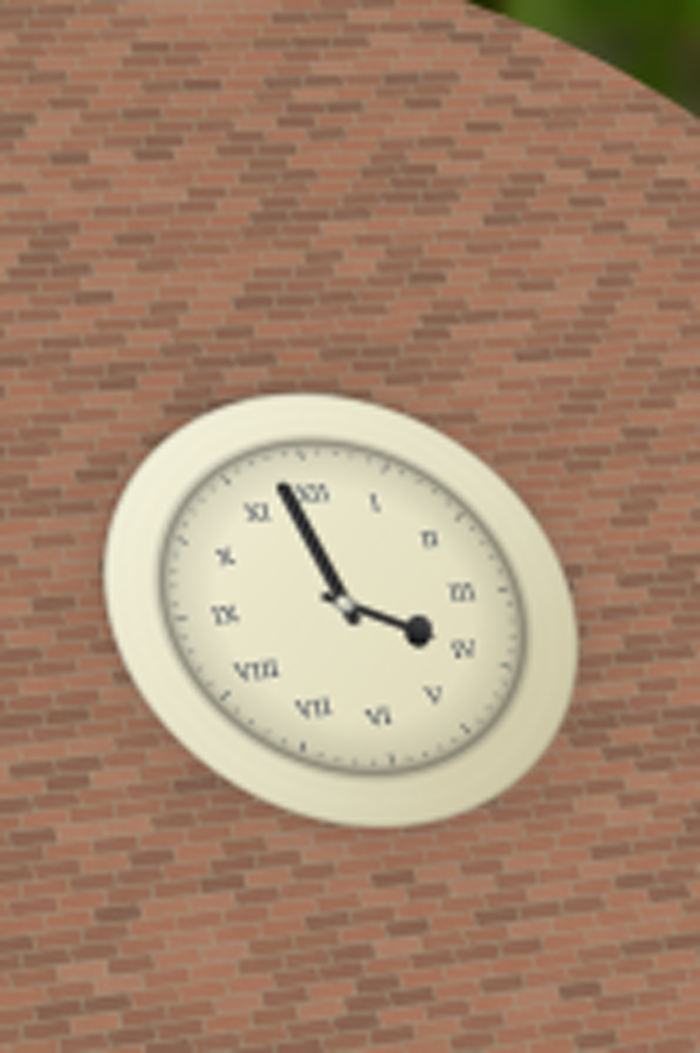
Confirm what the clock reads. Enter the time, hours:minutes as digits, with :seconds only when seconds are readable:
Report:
3:58
